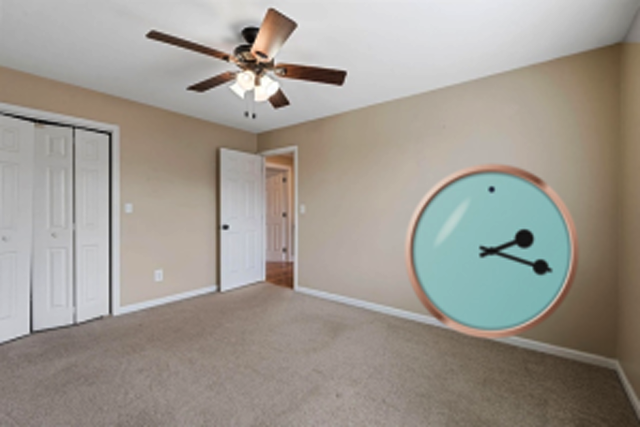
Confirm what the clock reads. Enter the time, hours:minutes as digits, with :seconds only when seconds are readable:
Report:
2:18
